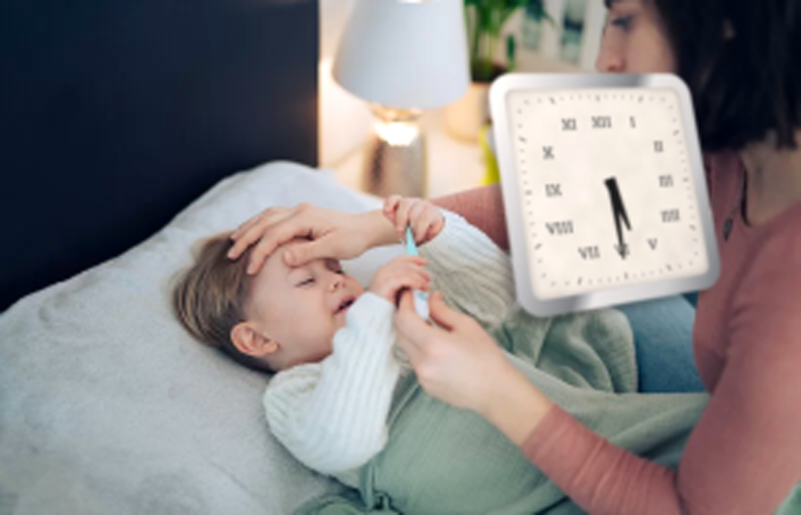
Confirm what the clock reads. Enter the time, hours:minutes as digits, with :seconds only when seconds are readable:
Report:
5:30
